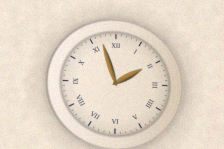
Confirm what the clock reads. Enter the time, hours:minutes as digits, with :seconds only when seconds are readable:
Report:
1:57
